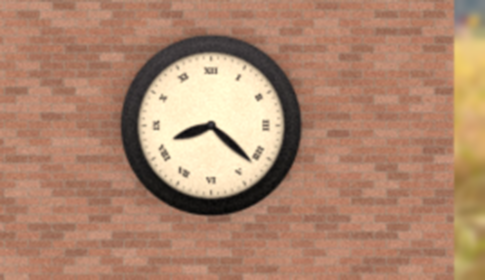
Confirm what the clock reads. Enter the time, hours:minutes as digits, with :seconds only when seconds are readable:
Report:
8:22
